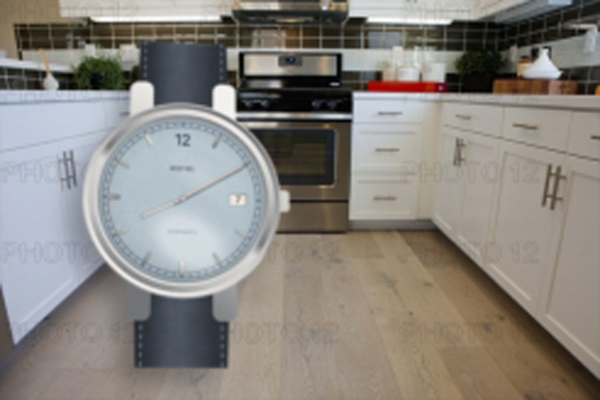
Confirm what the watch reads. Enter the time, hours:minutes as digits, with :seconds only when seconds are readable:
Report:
8:10
